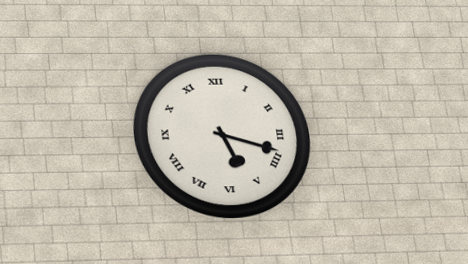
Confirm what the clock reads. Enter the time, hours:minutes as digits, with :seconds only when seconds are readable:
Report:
5:18
